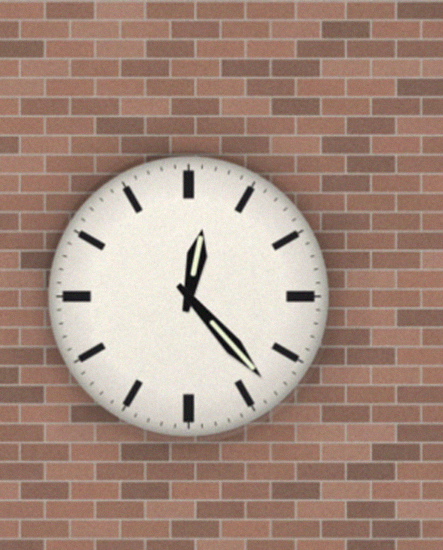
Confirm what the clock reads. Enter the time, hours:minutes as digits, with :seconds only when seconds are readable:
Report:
12:23
